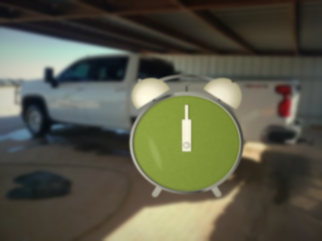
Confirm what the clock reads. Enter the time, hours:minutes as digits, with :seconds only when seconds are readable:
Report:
12:00
